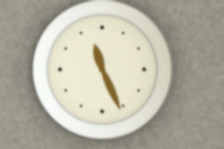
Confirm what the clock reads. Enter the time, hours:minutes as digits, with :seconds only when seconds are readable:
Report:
11:26
